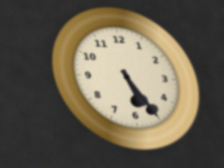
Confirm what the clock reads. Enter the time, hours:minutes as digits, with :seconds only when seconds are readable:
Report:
5:25
